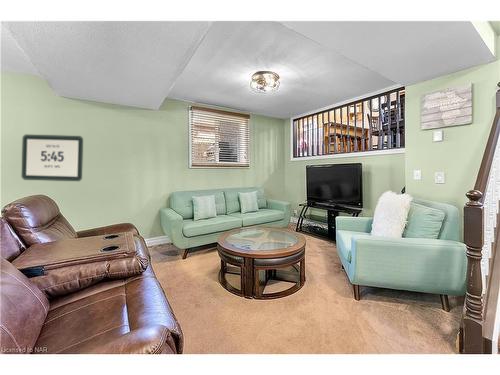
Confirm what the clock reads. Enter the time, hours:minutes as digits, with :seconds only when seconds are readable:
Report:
5:45
